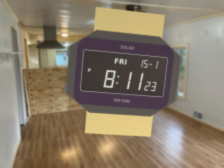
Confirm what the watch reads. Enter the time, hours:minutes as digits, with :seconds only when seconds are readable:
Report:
8:11:23
